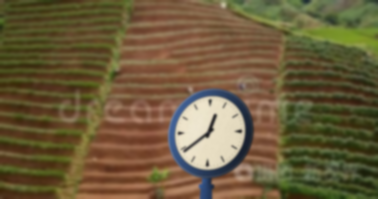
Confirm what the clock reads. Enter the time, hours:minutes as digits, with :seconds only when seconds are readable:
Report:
12:39
